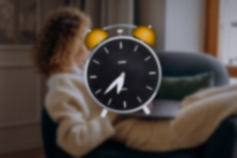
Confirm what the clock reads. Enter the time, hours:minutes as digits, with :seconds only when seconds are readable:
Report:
6:38
